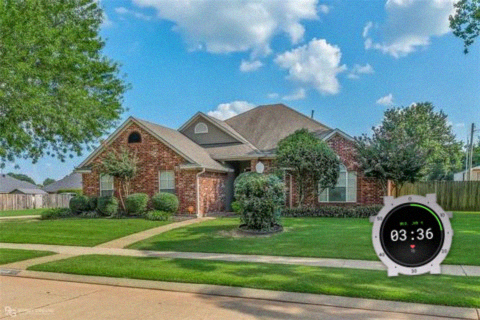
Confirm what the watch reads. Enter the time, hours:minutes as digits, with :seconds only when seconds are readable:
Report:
3:36
